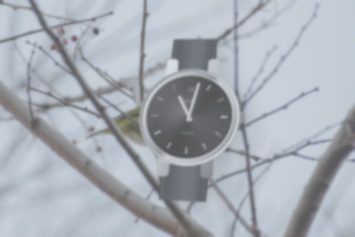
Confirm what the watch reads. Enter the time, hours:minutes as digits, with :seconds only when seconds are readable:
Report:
11:02
